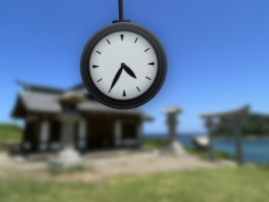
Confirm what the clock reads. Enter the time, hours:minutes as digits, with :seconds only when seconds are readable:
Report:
4:35
